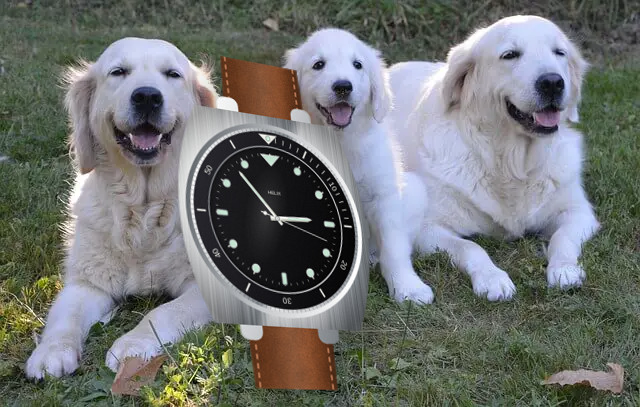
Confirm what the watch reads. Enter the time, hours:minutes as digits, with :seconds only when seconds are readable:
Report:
2:53:18
